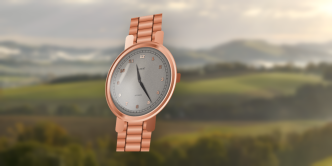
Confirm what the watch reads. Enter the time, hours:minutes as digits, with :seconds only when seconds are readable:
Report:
11:24
